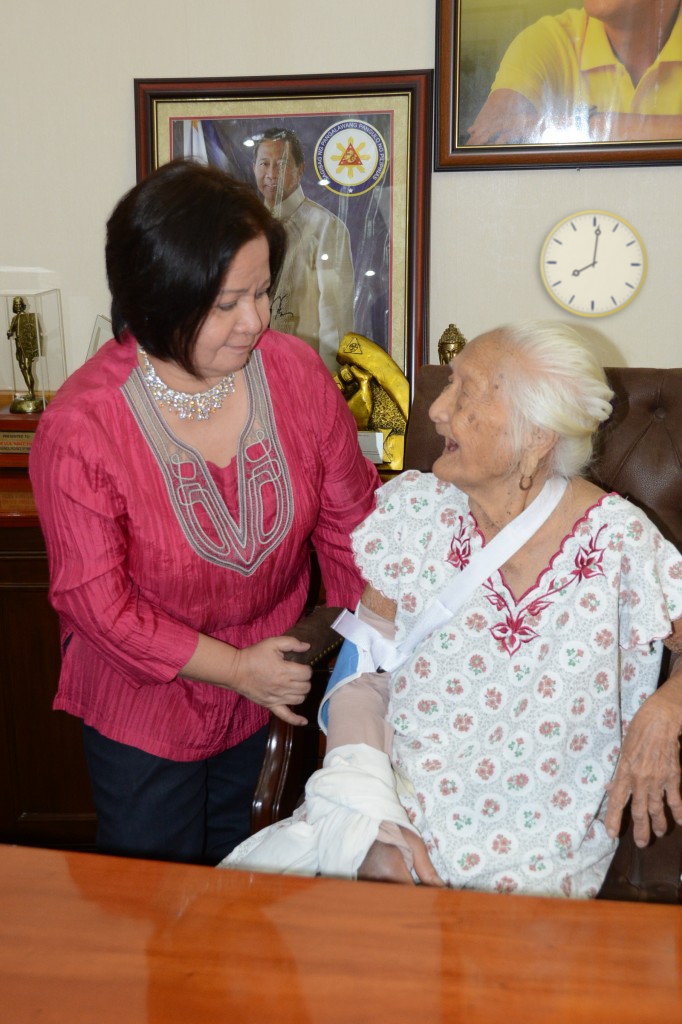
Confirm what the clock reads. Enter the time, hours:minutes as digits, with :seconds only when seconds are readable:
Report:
8:01
